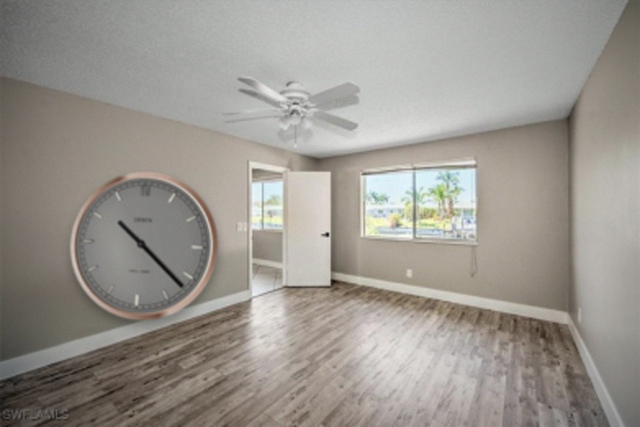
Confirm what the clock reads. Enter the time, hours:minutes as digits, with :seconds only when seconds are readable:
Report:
10:22
